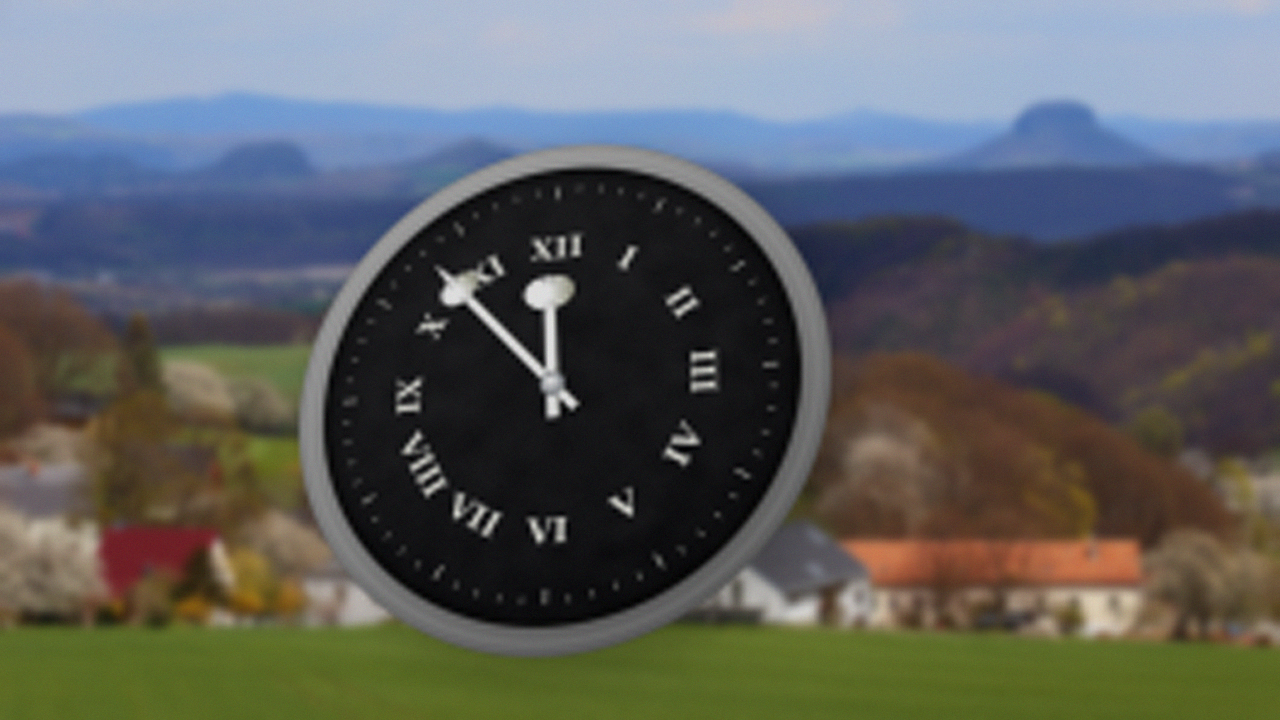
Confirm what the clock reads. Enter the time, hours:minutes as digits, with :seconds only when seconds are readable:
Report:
11:53
